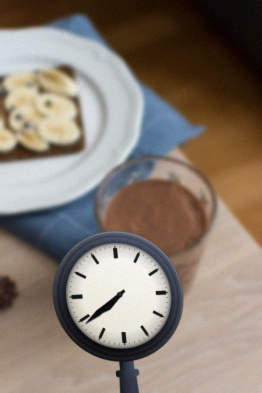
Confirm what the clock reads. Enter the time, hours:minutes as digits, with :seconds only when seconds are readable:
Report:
7:39
